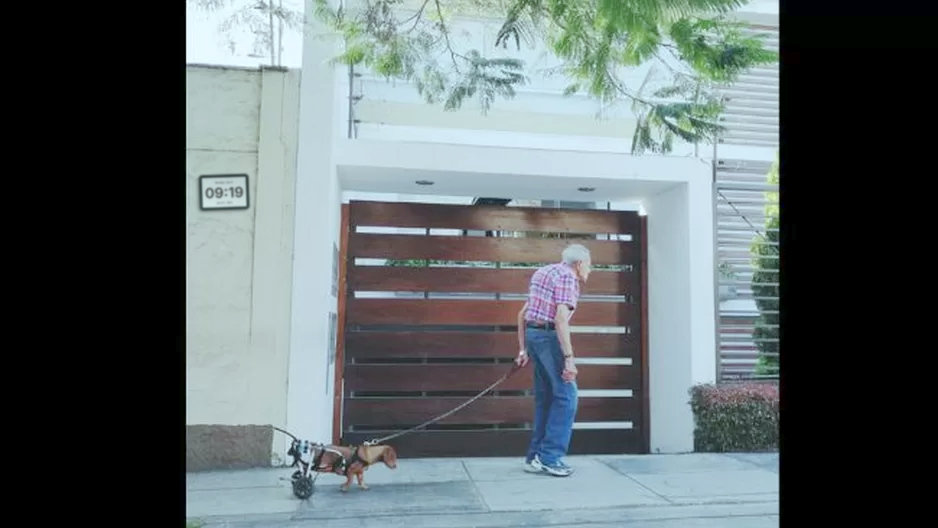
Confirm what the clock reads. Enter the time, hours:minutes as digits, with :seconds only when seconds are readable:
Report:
9:19
